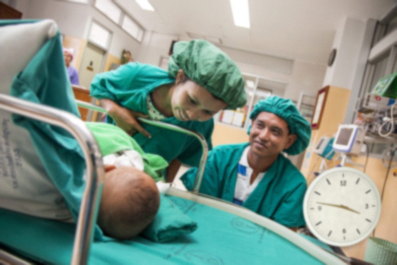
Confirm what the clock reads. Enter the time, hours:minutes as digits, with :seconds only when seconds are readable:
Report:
3:47
